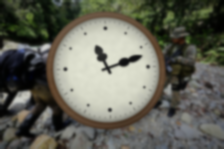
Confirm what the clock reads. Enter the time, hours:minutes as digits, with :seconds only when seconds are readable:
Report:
11:12
